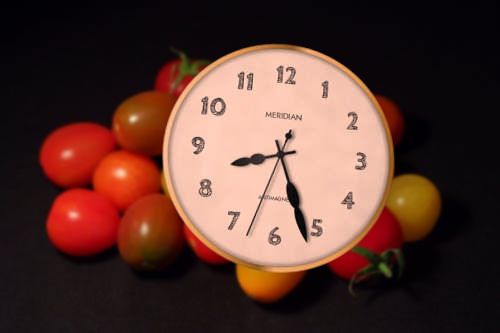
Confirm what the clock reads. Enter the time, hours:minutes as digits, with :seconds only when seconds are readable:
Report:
8:26:33
